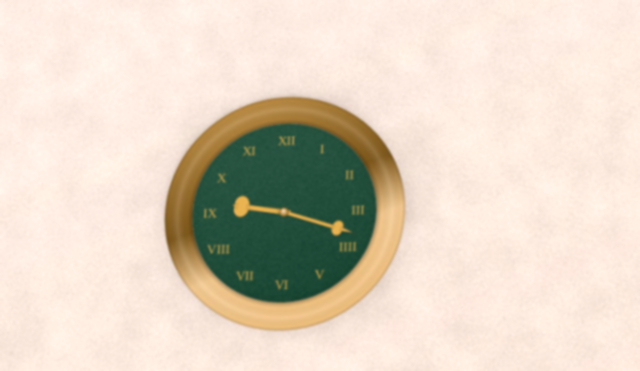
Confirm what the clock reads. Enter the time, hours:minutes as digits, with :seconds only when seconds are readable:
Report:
9:18
